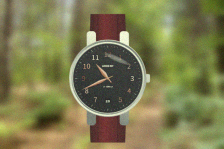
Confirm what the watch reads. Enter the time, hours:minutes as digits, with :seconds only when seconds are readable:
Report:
10:41
